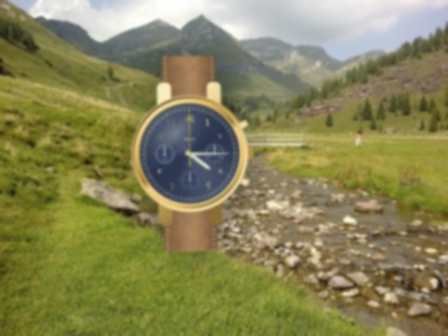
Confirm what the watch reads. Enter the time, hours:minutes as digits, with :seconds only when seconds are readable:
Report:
4:15
